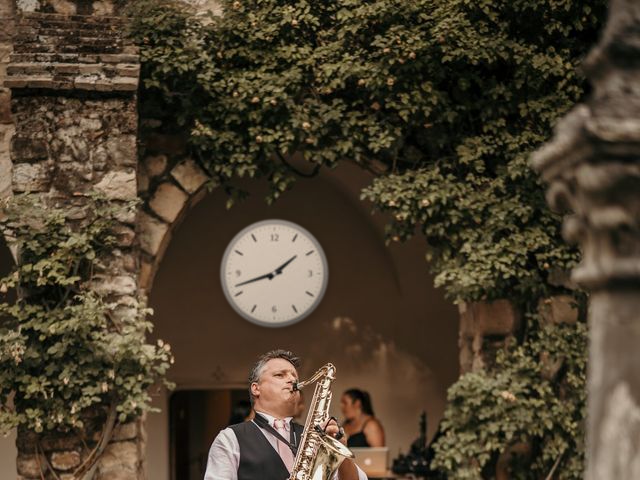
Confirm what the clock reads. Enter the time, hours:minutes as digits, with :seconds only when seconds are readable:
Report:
1:42
